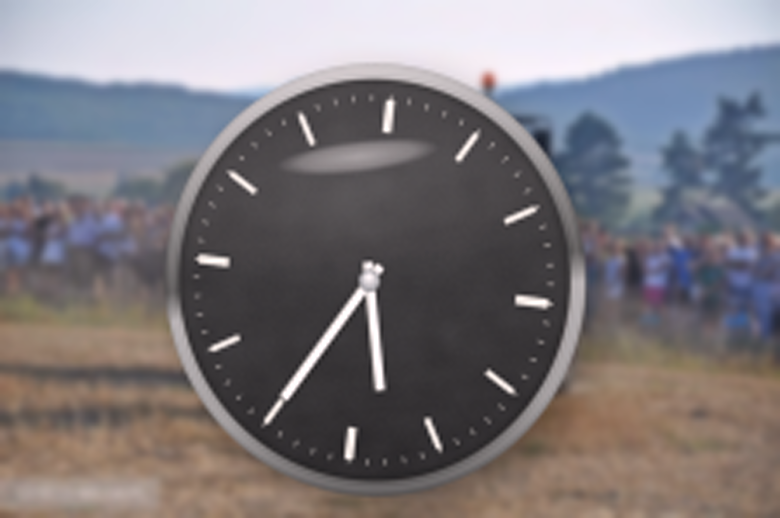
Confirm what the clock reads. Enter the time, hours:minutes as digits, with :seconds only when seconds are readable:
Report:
5:35
